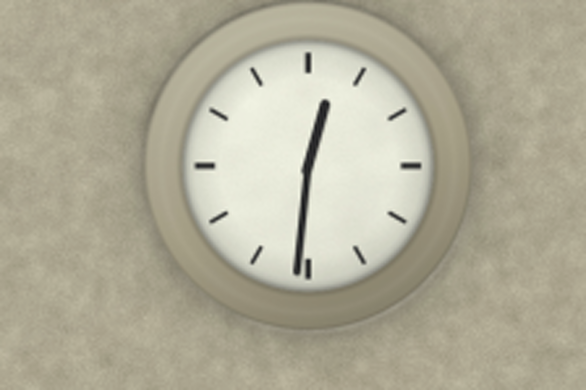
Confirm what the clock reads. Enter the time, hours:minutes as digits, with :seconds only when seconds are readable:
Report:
12:31
